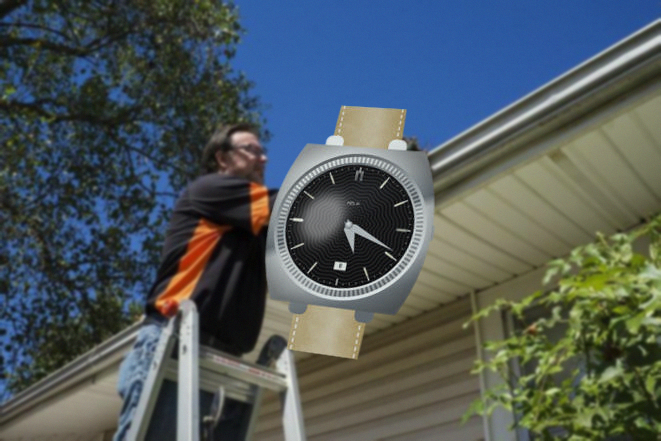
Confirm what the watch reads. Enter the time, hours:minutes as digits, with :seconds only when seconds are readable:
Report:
5:19
